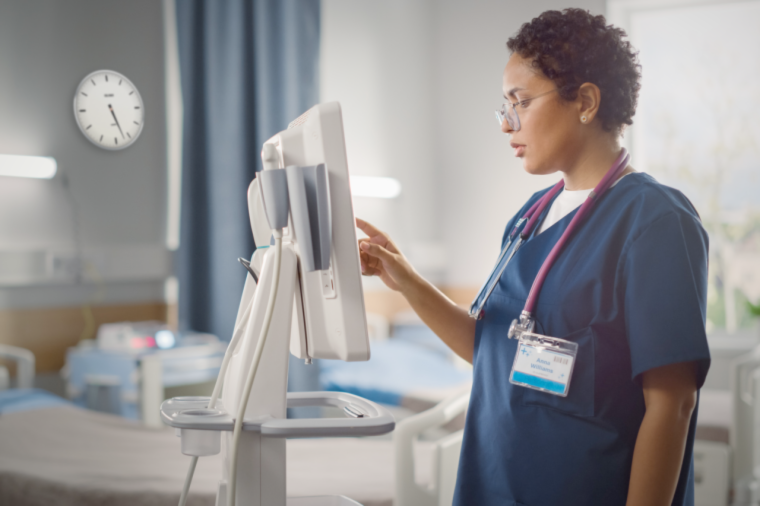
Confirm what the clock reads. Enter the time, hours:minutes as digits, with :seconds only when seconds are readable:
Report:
5:27
